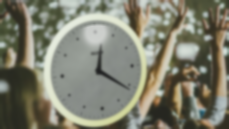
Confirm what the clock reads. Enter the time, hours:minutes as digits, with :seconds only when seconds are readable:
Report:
12:21
